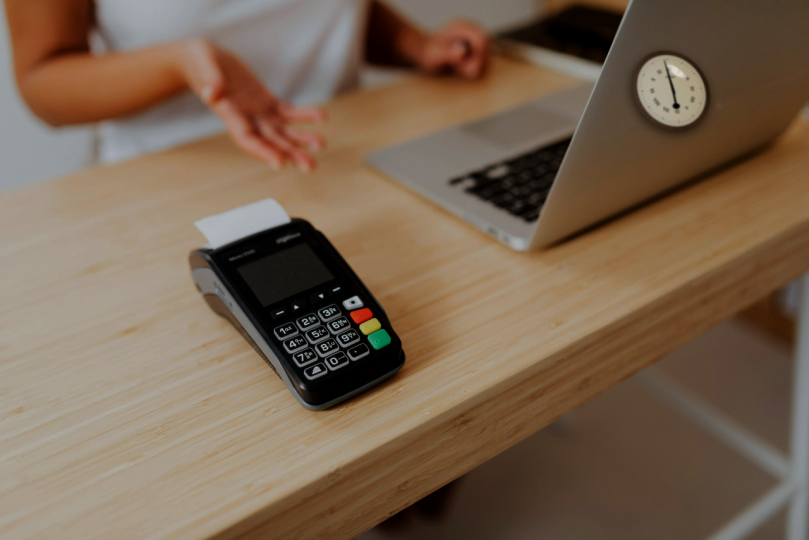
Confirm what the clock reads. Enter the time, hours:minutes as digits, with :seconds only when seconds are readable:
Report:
5:59
